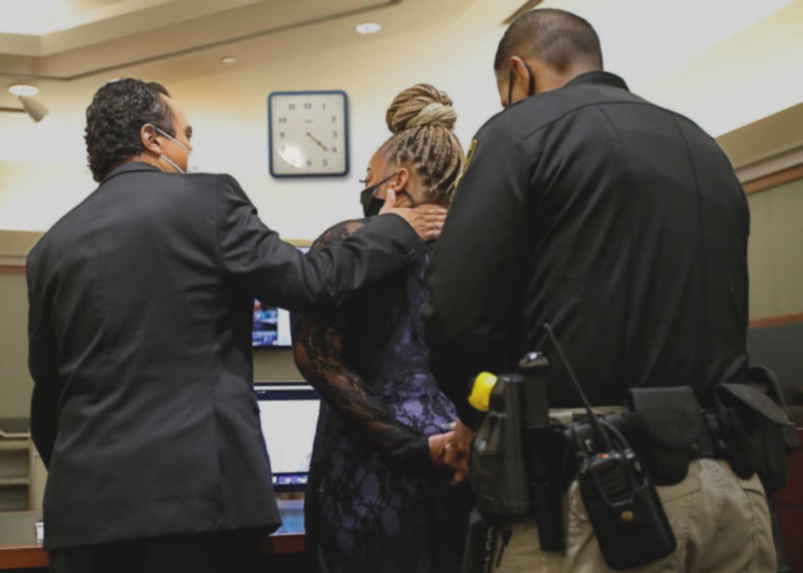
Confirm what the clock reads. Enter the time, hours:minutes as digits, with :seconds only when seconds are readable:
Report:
4:22
